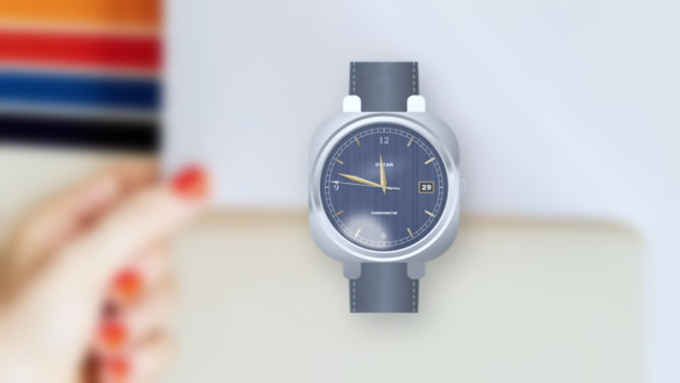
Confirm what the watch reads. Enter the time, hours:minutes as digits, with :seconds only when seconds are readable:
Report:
11:47:46
